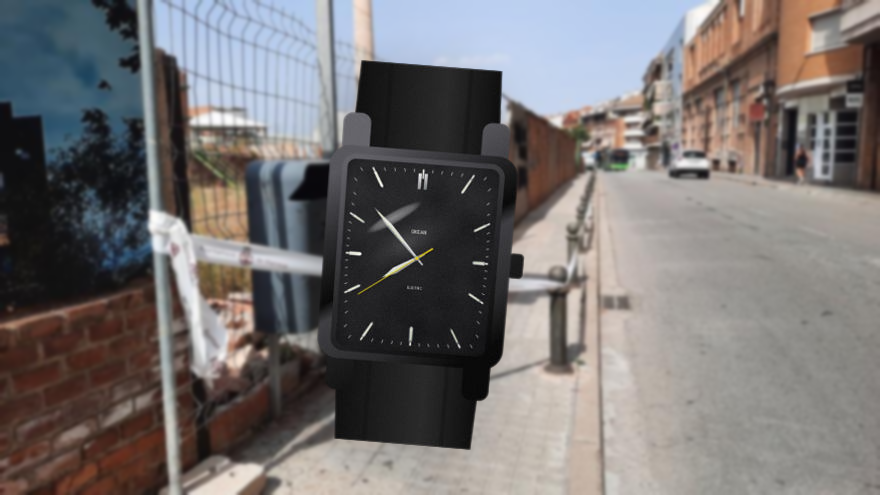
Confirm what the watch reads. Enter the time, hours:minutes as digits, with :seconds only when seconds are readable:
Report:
7:52:39
